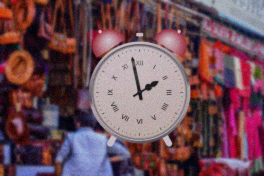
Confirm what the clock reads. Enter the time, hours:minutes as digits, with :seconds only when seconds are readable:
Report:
1:58
